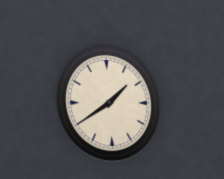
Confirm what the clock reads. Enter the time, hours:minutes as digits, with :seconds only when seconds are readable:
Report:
1:40
